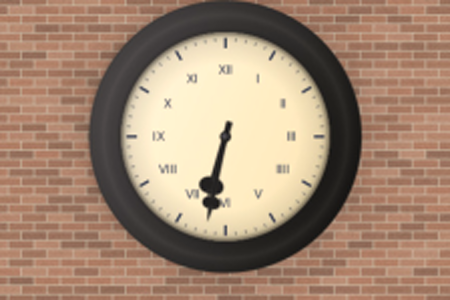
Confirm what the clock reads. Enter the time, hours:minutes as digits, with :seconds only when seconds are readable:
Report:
6:32
